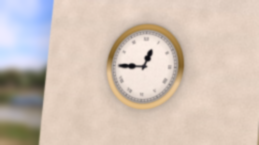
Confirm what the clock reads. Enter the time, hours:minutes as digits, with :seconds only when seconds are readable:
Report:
12:45
